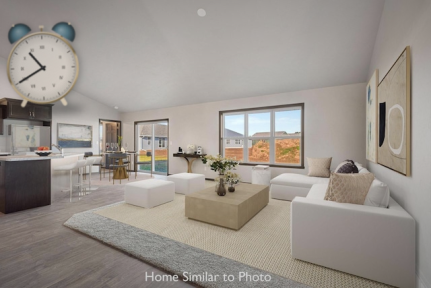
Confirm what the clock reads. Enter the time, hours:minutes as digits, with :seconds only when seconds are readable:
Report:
10:40
